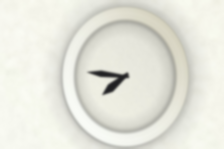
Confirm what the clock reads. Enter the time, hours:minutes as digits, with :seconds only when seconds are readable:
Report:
7:46
